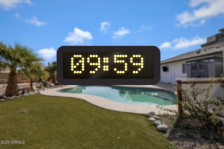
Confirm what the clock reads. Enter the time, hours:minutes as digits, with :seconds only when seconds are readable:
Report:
9:59
